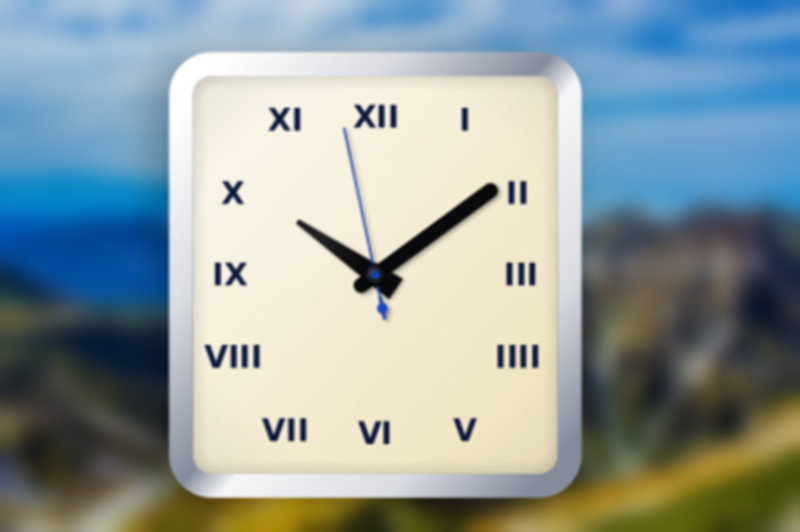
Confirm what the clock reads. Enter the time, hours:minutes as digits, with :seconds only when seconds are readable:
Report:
10:08:58
